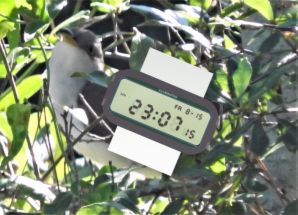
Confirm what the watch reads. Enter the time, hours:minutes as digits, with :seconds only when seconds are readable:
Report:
23:07:15
